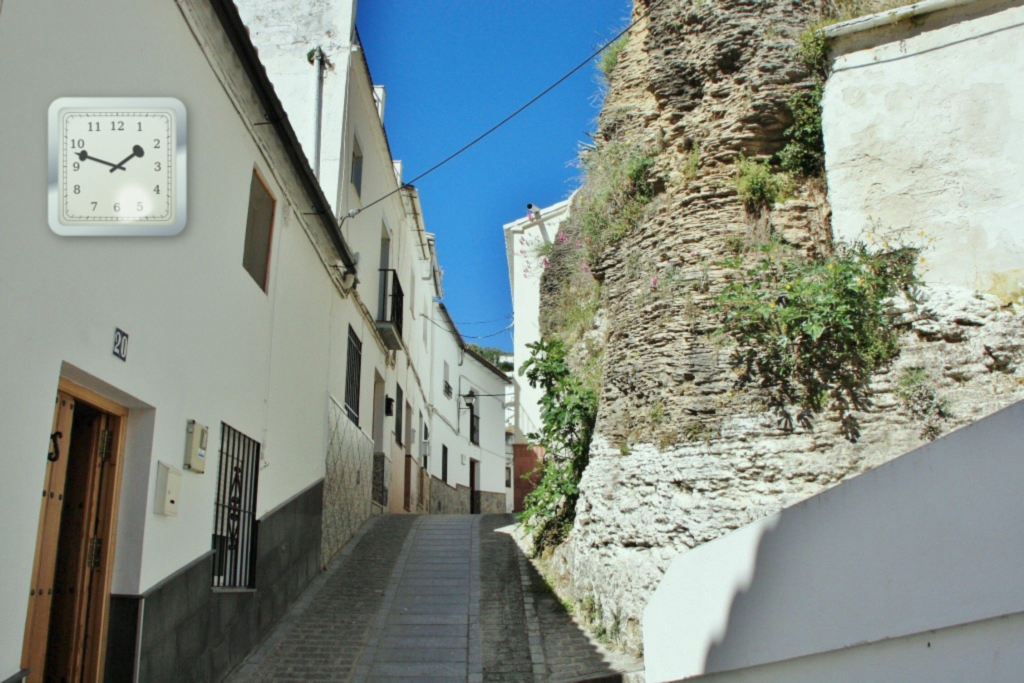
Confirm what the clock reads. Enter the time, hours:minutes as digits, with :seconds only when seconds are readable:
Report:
1:48
